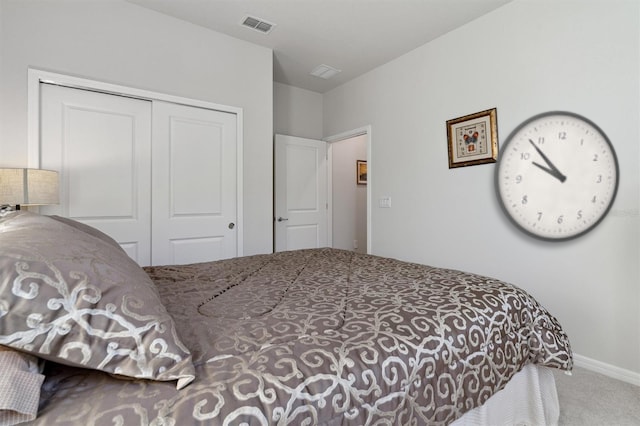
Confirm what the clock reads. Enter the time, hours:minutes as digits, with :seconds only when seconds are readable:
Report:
9:53
